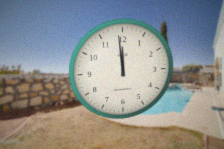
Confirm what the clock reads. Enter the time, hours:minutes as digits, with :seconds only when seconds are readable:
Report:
11:59
